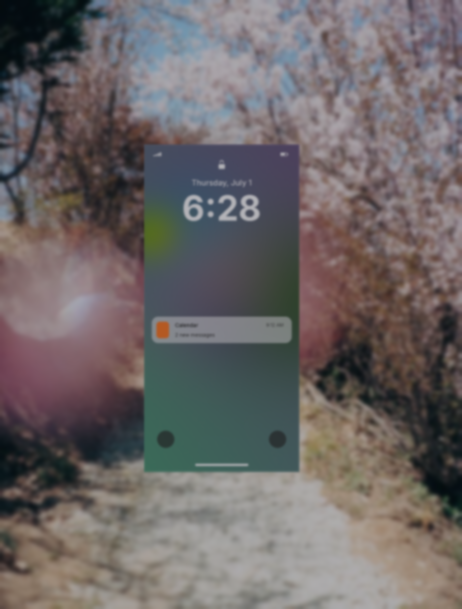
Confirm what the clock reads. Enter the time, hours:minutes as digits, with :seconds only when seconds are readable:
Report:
6:28
